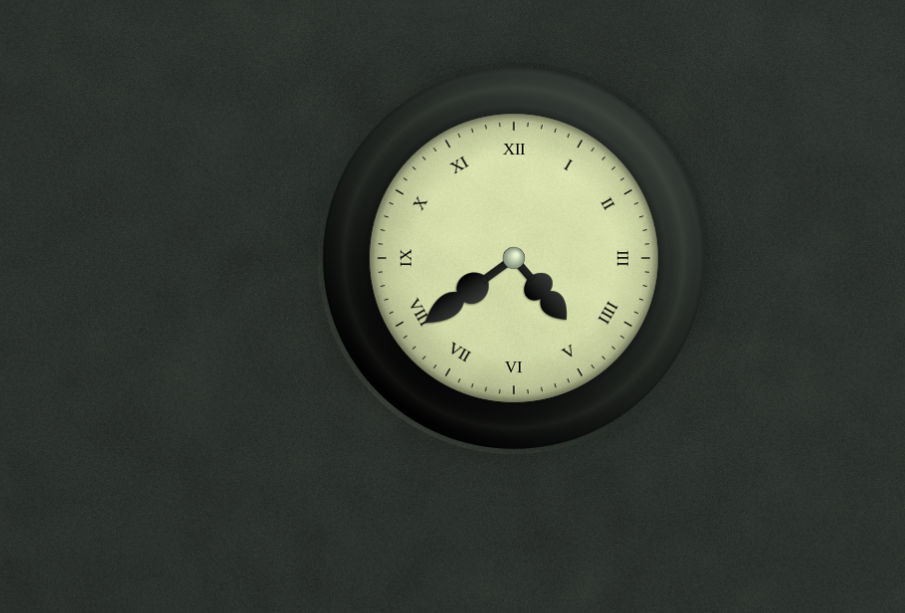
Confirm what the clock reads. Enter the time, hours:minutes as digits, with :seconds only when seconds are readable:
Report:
4:39
